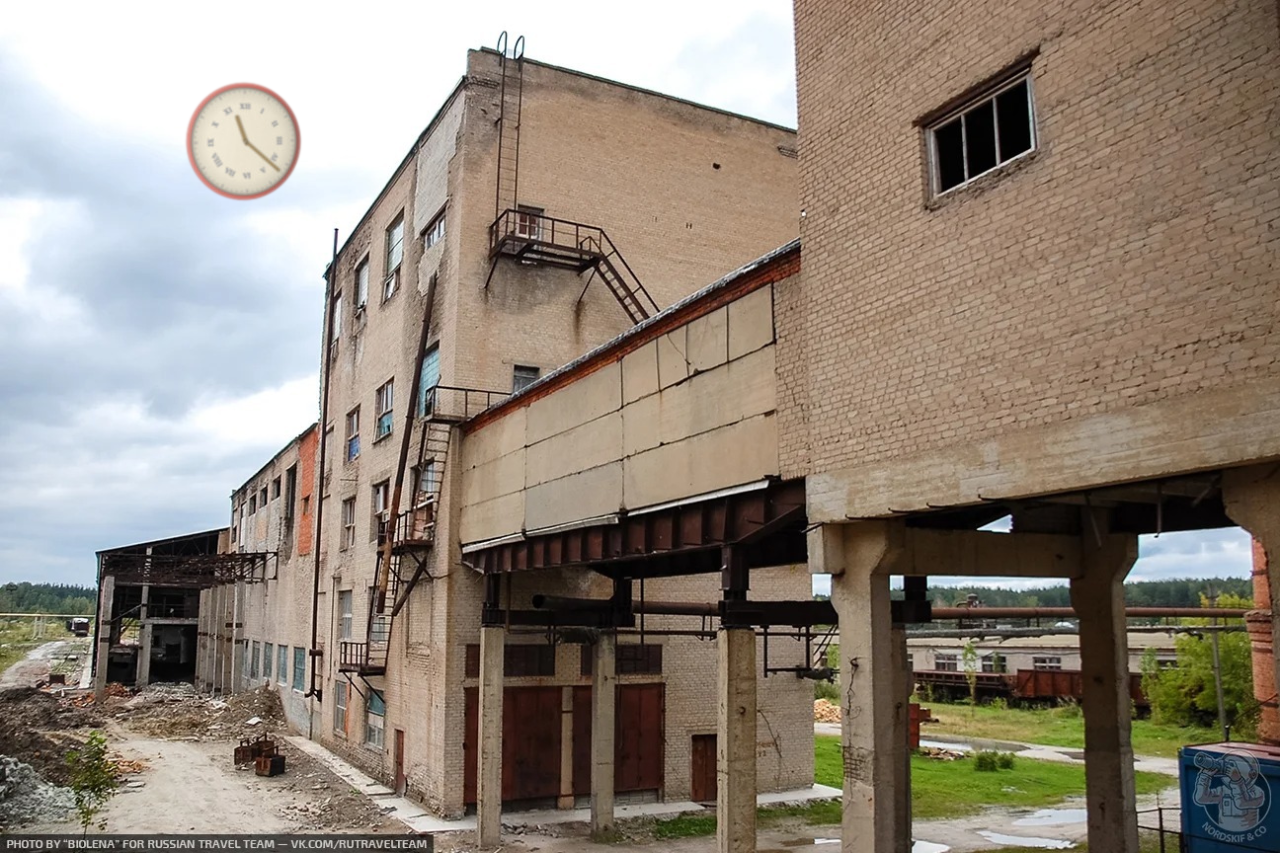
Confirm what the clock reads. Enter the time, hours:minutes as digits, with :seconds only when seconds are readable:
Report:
11:22
